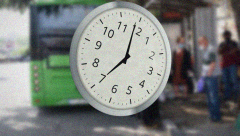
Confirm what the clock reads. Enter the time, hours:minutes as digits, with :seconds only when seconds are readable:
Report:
6:59
